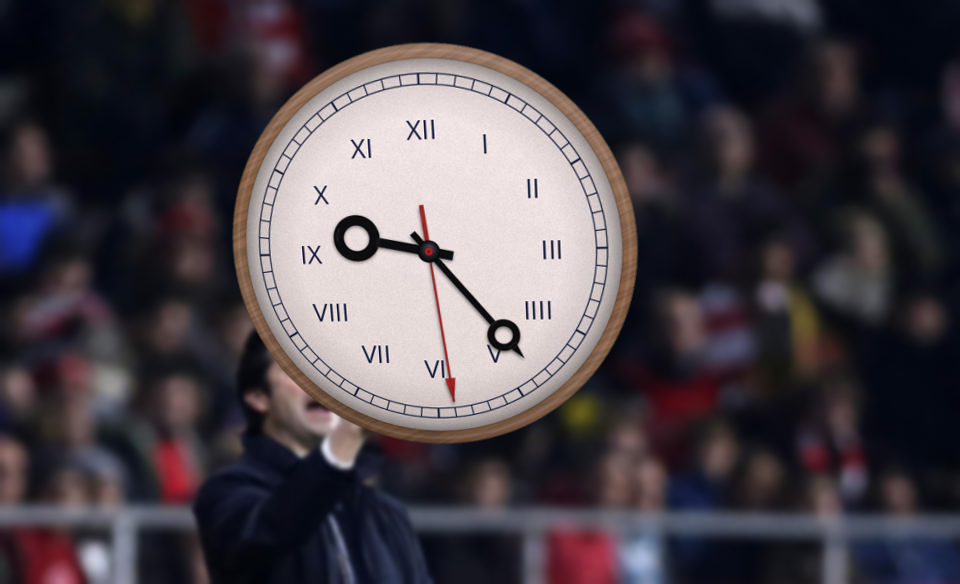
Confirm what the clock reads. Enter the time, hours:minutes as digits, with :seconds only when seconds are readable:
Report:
9:23:29
